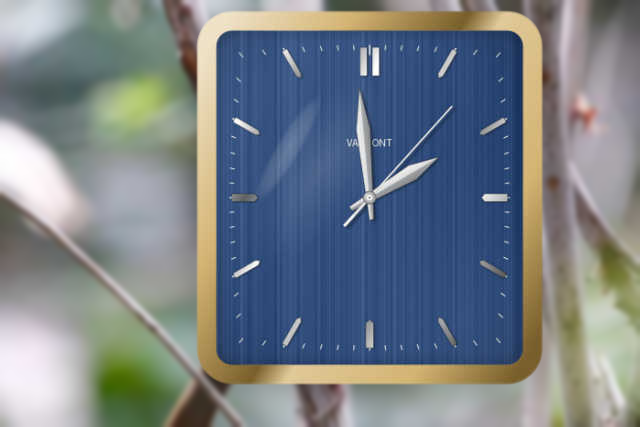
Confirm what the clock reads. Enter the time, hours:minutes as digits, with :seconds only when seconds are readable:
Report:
1:59:07
